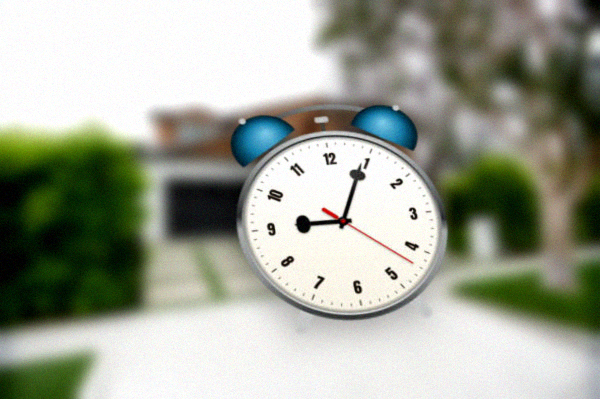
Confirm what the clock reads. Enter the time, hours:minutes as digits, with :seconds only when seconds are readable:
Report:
9:04:22
